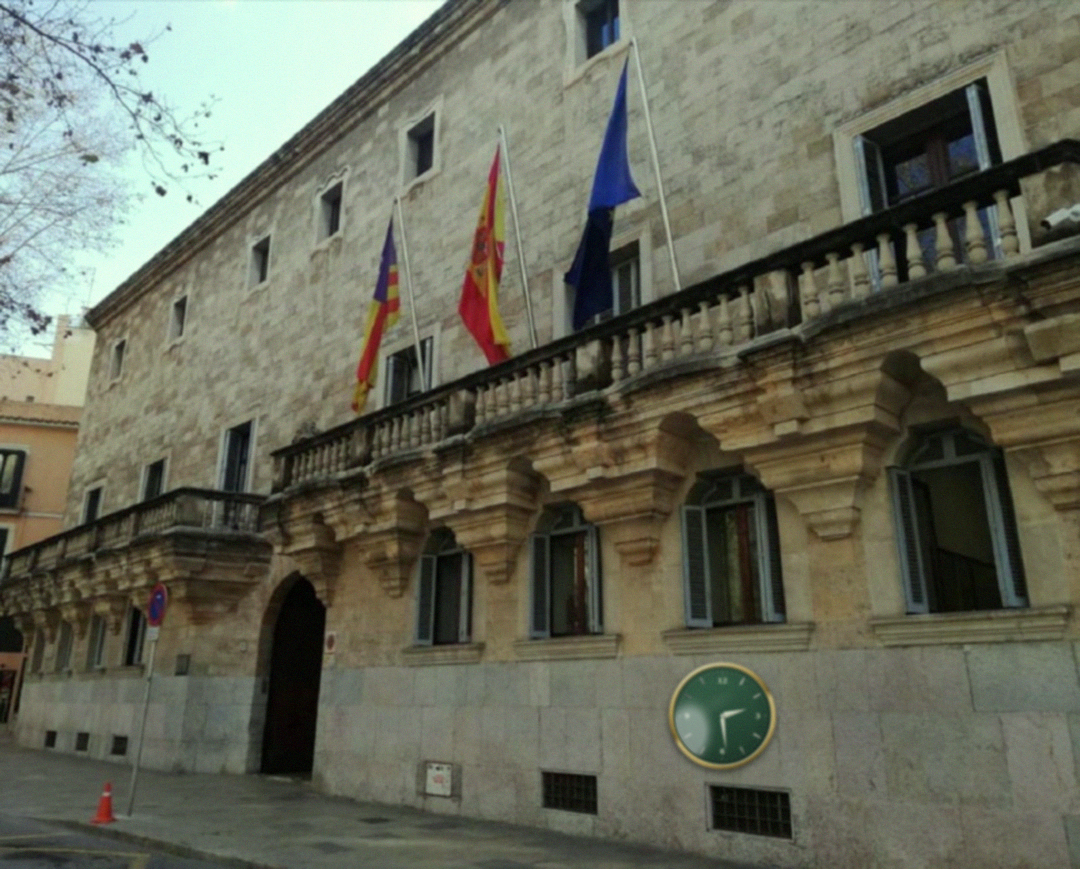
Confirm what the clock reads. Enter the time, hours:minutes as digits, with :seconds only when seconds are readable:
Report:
2:29
